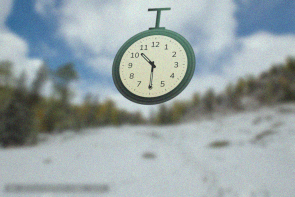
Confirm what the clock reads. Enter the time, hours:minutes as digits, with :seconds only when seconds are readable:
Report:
10:30
